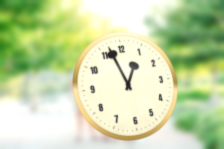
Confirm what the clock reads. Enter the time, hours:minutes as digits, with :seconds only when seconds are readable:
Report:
12:57
